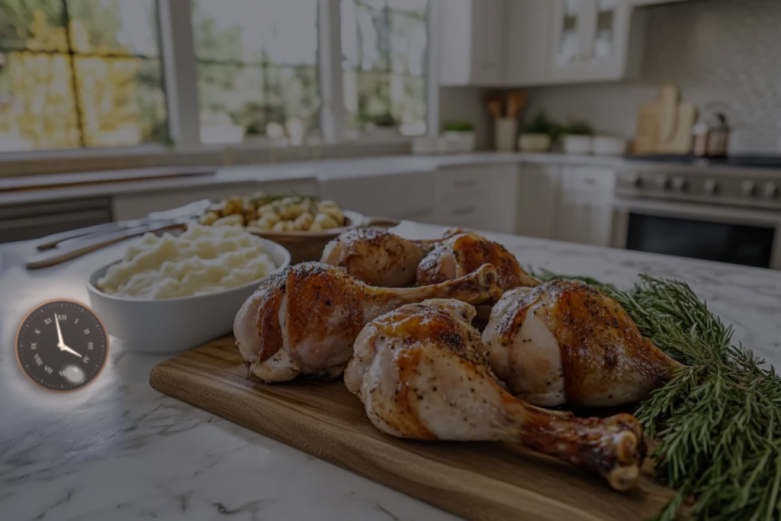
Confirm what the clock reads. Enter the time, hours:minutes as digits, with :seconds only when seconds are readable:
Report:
3:58
